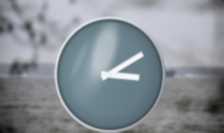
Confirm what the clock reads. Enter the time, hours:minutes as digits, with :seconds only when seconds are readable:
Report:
3:10
